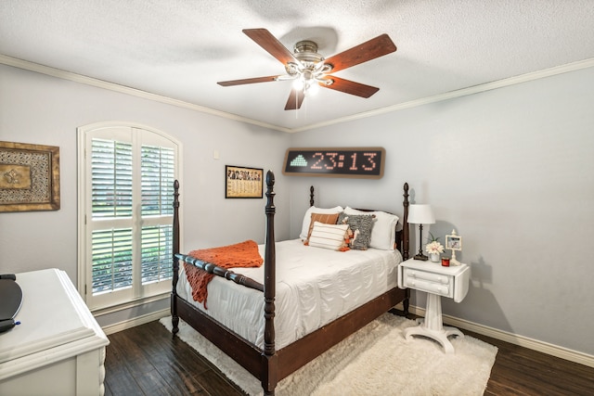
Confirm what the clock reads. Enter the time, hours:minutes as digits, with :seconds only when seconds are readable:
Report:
23:13
